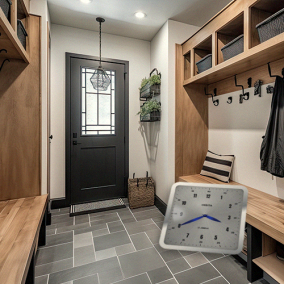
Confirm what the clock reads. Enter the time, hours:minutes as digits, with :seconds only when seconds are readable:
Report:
3:40
